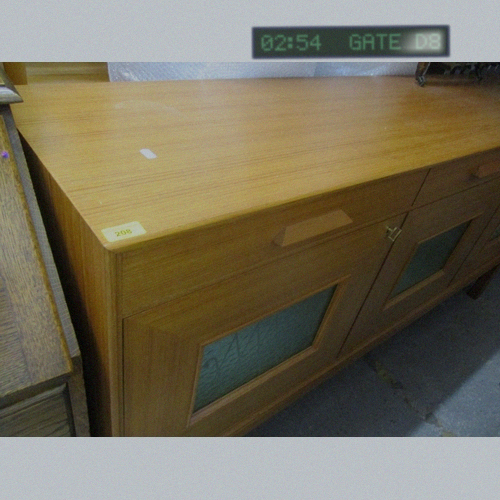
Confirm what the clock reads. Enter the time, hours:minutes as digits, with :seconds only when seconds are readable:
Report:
2:54
